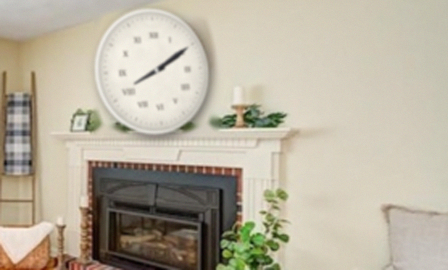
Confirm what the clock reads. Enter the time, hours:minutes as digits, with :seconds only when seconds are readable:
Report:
8:10
